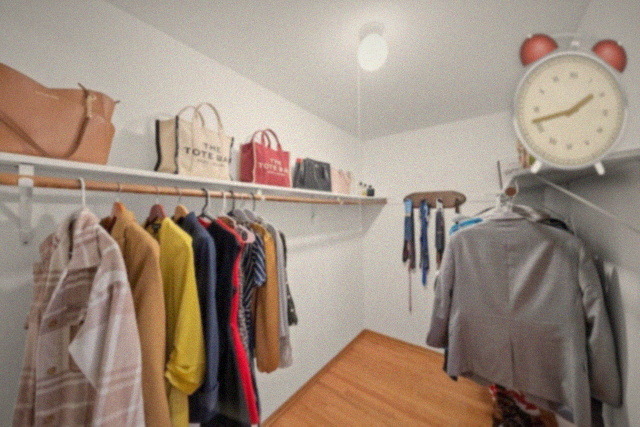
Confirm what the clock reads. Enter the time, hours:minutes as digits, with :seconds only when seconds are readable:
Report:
1:42
